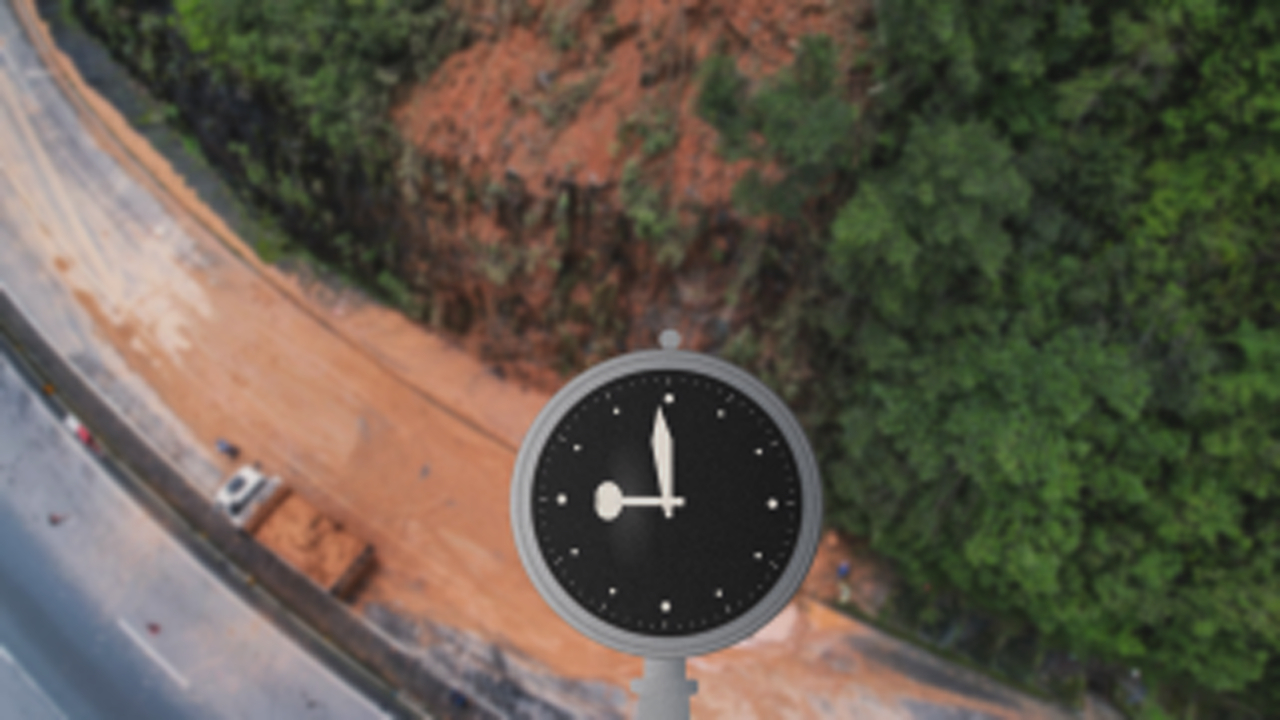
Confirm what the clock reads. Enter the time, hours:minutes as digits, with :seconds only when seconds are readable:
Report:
8:59
